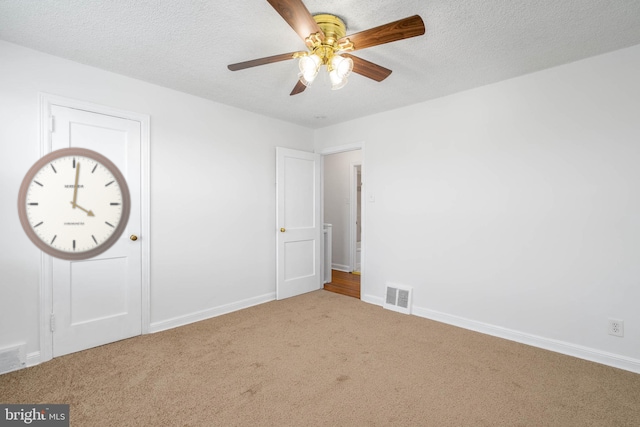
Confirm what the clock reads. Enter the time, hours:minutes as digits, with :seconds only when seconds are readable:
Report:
4:01
